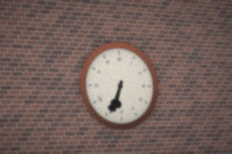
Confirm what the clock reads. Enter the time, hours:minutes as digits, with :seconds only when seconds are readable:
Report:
6:34
